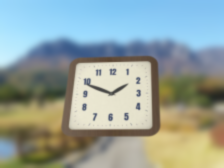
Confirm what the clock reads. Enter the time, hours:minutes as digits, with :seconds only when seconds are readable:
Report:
1:49
